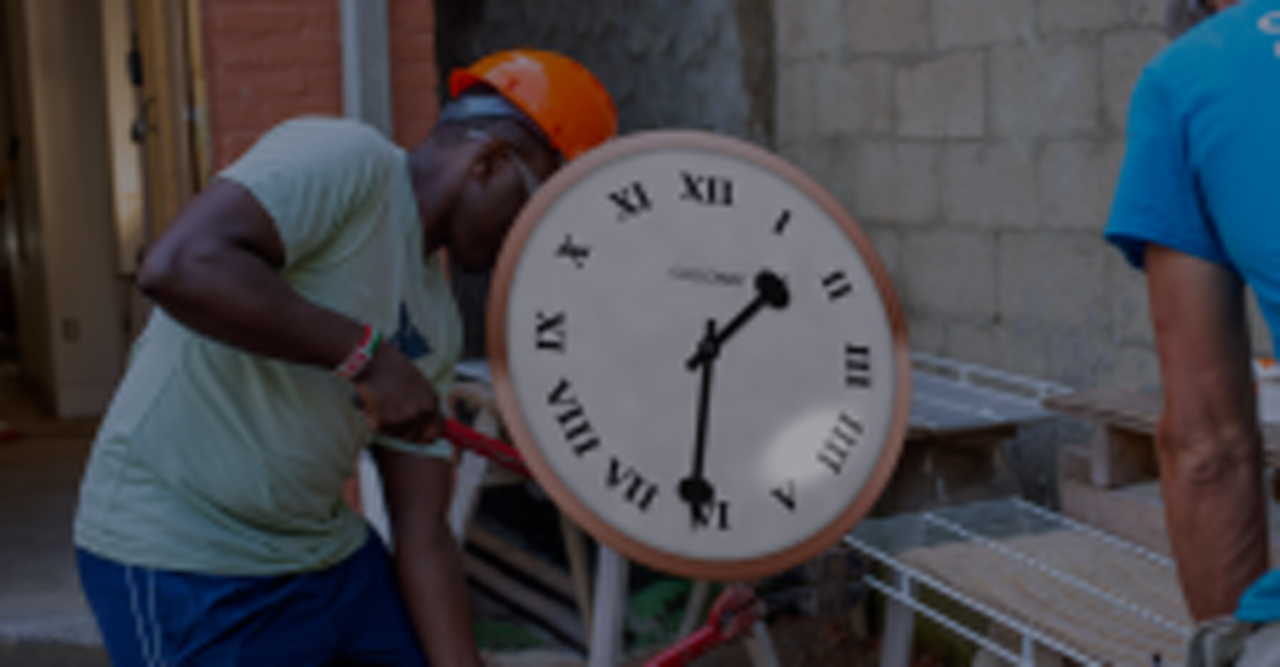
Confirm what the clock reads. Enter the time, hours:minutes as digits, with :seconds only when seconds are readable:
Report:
1:31
